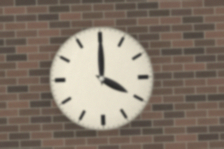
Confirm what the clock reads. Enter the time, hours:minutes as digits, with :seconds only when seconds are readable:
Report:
4:00
